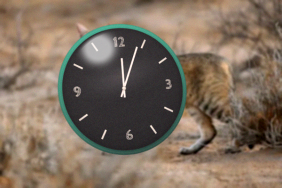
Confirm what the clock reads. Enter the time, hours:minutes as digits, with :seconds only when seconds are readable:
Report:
12:04
